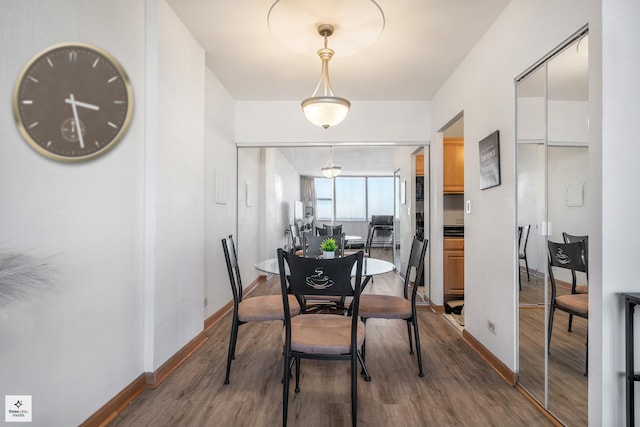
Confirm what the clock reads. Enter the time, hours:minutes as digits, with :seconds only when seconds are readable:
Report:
3:28
